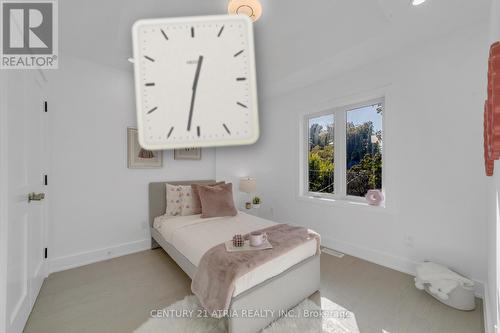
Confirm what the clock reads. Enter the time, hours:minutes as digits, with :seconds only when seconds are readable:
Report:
12:32
